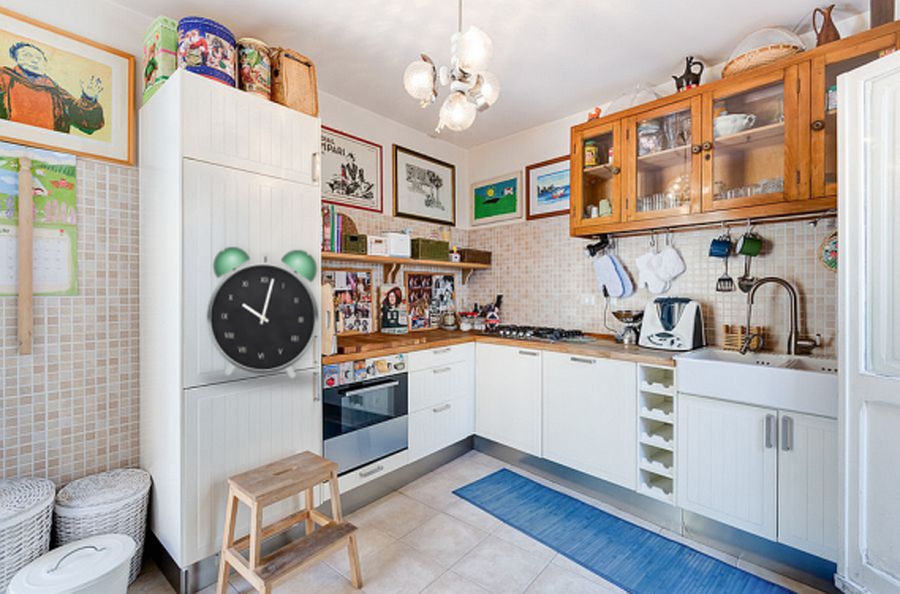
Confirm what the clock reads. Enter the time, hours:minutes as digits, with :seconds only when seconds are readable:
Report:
10:02
